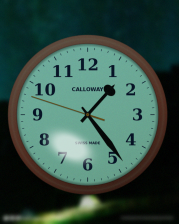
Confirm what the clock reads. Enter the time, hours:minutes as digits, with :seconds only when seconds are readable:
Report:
1:23:48
